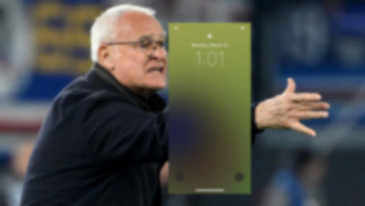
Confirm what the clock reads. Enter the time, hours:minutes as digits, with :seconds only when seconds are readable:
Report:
1:01
